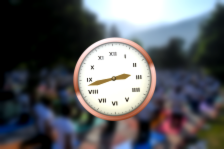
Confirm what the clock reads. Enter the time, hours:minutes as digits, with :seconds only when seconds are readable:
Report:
2:43
